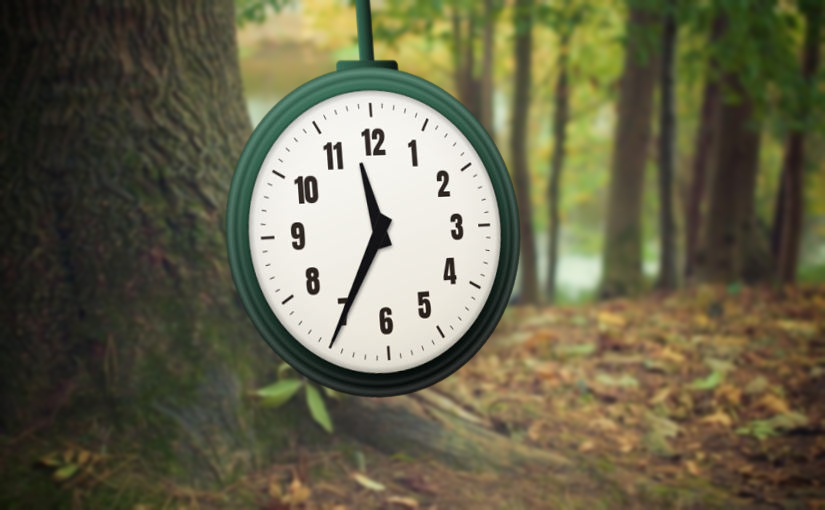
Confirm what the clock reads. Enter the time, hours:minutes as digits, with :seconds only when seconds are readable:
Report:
11:35
